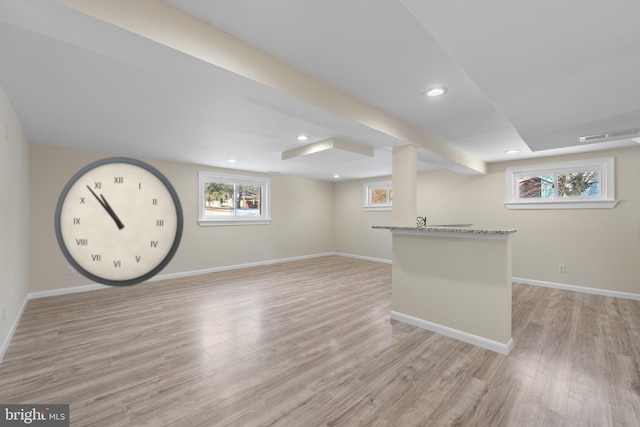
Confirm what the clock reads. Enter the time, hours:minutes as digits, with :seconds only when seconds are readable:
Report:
10:53
